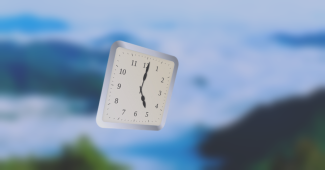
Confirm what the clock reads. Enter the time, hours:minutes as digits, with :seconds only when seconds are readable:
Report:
5:01
